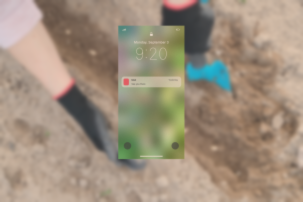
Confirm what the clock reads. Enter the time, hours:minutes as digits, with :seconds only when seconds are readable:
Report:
9:20
